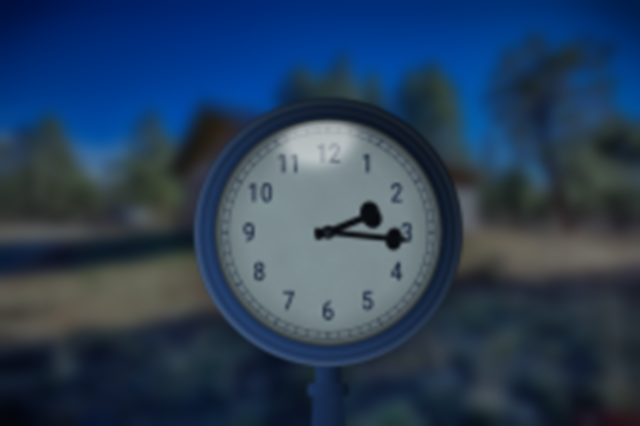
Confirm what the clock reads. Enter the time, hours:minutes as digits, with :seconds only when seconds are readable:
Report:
2:16
